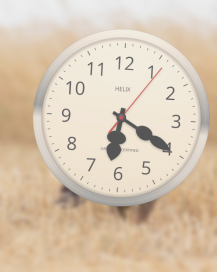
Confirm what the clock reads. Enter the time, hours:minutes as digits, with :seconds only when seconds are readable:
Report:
6:20:06
